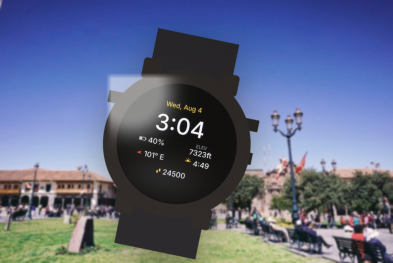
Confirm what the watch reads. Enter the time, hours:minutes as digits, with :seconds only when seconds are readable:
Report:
3:04
